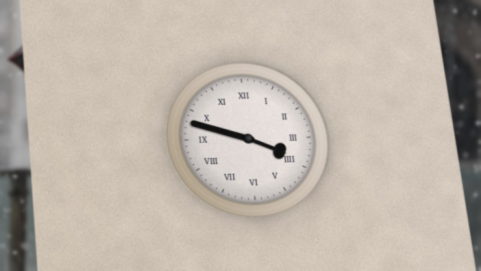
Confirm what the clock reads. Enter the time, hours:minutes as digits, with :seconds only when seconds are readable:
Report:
3:48
